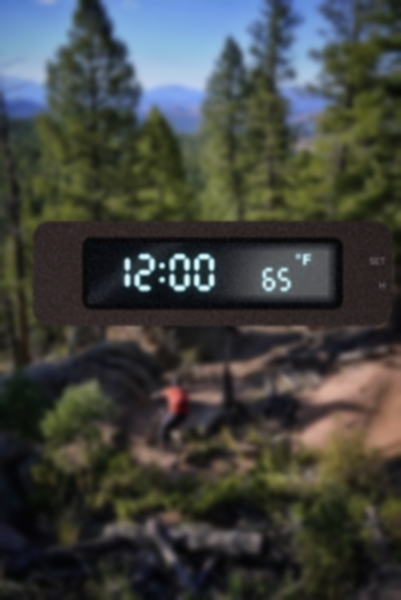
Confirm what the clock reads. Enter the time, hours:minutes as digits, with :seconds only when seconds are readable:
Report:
12:00
